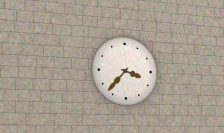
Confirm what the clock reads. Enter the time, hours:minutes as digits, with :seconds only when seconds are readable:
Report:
3:37
